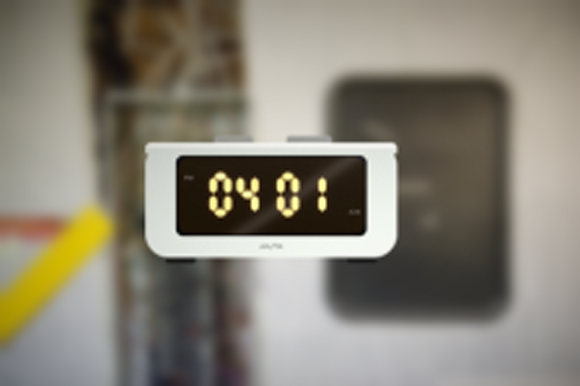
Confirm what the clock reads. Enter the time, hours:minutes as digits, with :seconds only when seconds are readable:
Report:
4:01
